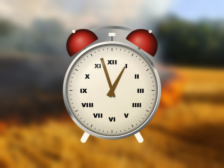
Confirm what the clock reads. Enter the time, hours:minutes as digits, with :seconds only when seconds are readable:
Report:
12:57
